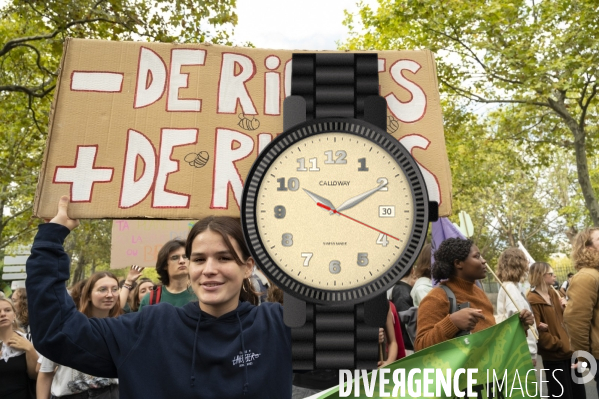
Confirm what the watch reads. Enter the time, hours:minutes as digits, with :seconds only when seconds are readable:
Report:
10:10:19
